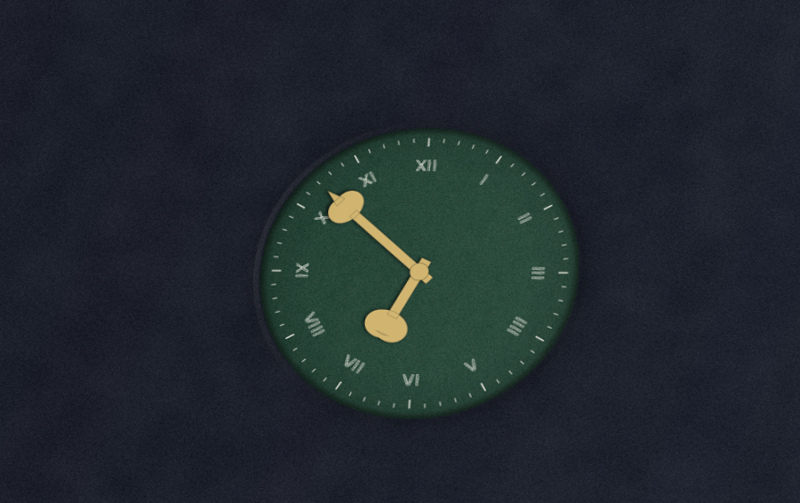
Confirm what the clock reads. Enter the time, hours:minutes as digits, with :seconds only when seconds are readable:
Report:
6:52
